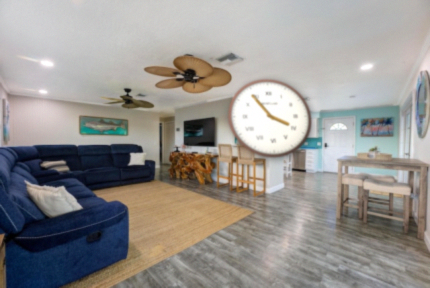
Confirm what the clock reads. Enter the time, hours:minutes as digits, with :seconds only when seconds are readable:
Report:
3:54
